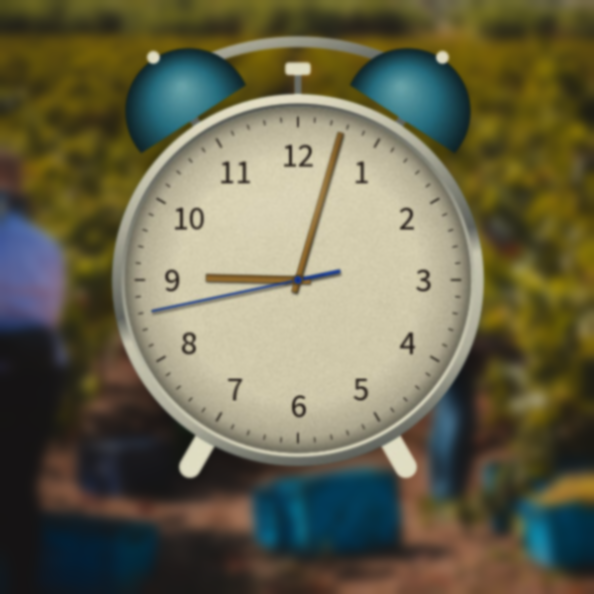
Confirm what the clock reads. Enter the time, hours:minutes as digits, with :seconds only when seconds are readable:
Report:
9:02:43
